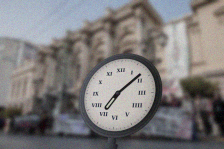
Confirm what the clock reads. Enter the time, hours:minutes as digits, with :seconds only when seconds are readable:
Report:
7:08
